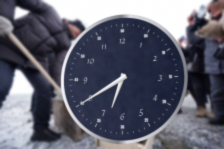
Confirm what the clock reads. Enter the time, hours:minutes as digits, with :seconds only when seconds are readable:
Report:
6:40
